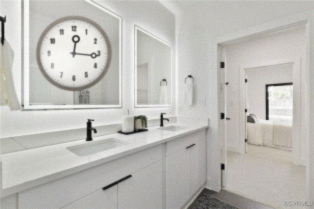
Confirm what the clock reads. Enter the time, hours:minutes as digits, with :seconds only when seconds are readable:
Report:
12:16
